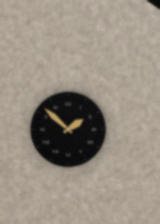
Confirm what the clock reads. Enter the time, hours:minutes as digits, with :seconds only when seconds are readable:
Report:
1:52
